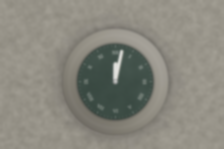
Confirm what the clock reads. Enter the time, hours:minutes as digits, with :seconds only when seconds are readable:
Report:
12:02
